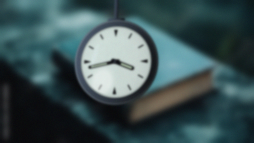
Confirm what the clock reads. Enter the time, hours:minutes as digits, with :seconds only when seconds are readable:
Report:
3:43
